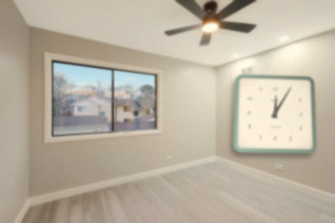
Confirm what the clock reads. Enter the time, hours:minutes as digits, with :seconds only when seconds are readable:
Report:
12:05
